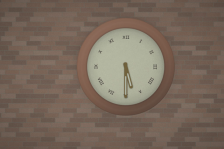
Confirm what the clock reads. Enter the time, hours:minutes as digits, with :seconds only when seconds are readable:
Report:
5:30
